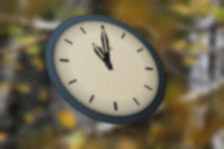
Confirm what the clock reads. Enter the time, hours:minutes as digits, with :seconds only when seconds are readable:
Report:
11:00
